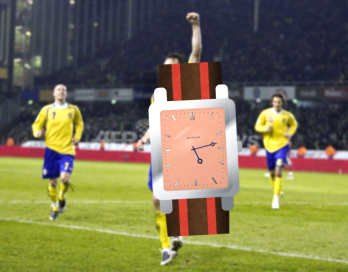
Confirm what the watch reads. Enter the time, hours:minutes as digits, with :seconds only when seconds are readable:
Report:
5:13
